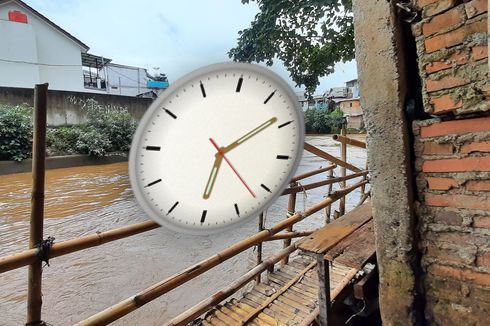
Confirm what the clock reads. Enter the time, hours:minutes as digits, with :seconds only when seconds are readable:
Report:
6:08:22
